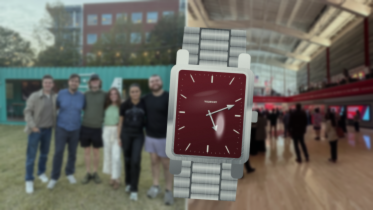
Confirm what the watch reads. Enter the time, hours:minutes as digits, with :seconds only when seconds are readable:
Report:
5:11
